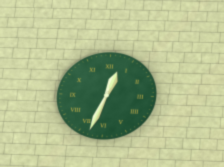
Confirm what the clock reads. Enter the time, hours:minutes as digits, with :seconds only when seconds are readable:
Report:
12:33
